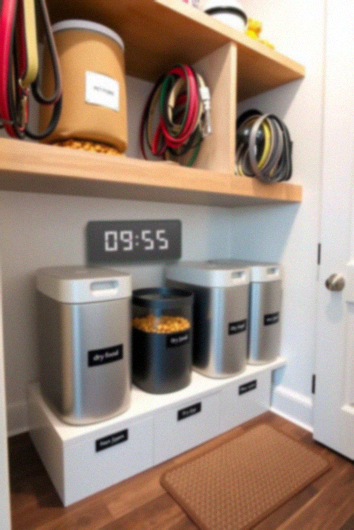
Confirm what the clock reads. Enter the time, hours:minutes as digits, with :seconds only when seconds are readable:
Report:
9:55
